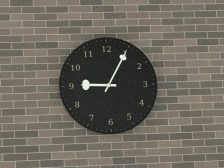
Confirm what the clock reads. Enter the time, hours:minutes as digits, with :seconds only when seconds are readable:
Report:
9:05
